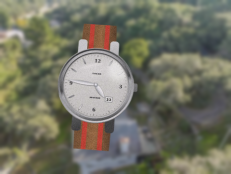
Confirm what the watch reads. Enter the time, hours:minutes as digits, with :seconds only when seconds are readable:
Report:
4:46
